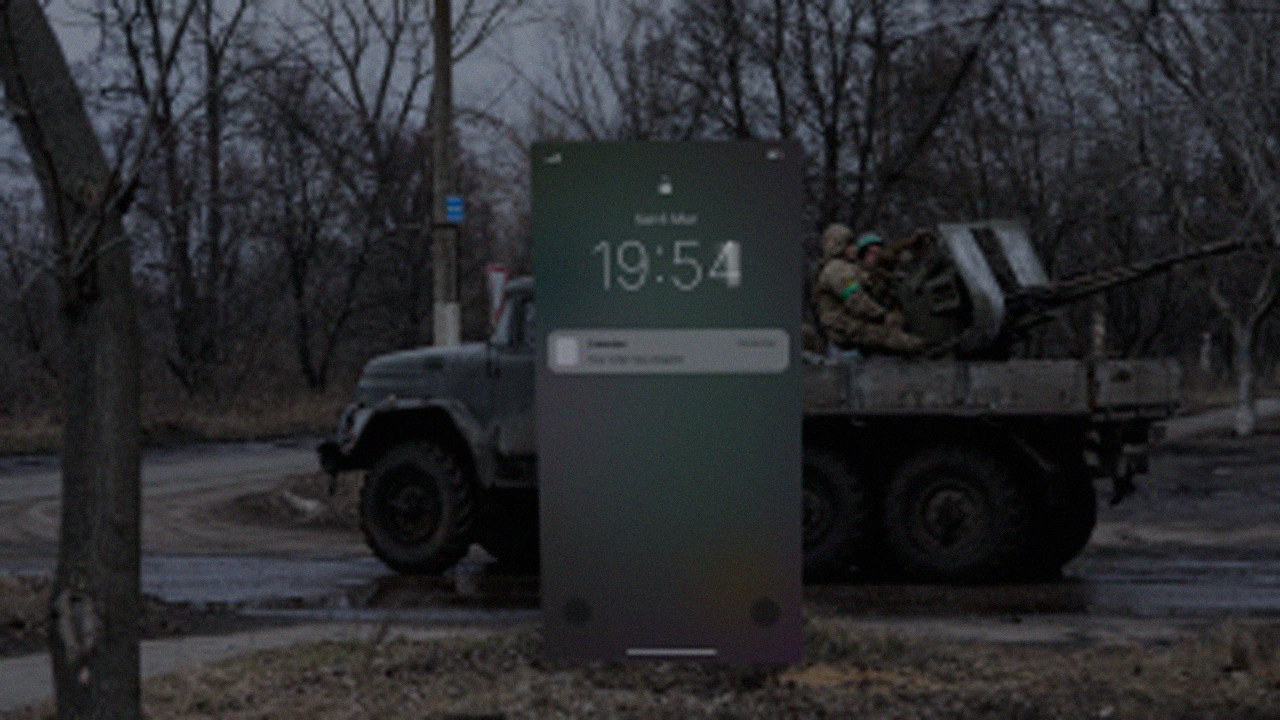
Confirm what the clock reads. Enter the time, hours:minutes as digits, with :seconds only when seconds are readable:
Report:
19:54
